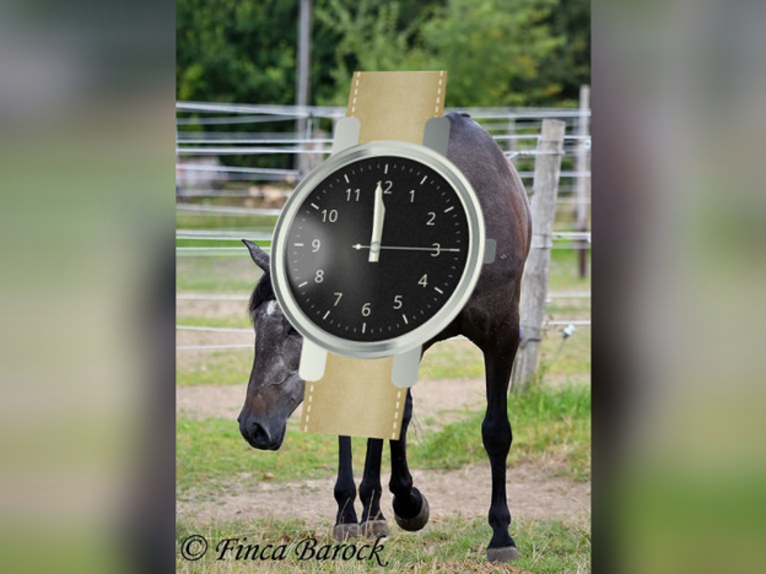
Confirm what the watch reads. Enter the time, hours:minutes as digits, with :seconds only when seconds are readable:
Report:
11:59:15
